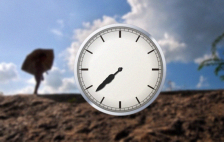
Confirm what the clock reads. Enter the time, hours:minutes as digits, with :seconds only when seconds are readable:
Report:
7:38
